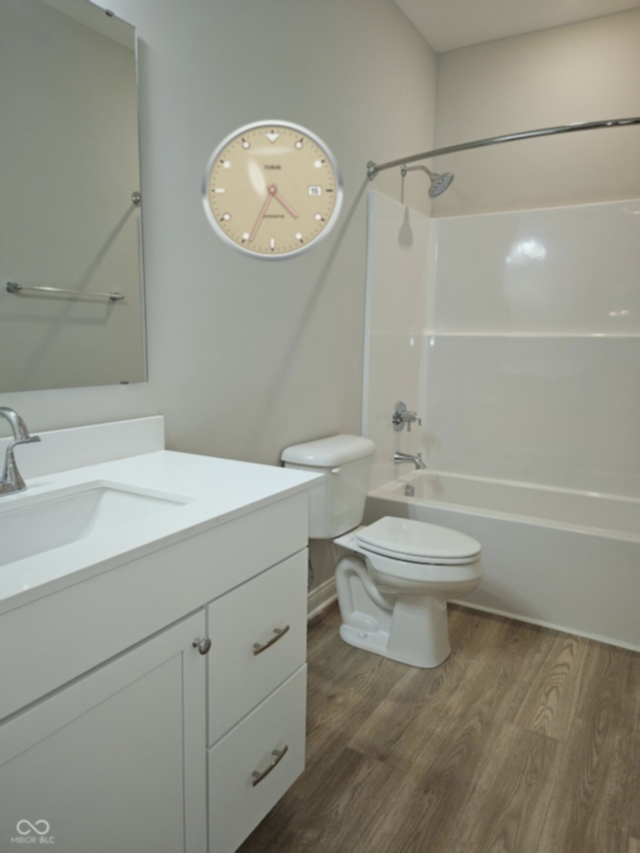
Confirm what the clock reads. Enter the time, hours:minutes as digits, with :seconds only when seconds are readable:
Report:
4:34
